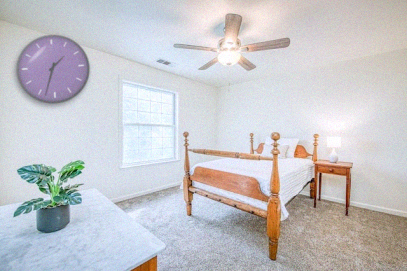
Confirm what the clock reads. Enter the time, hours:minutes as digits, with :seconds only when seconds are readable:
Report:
1:33
